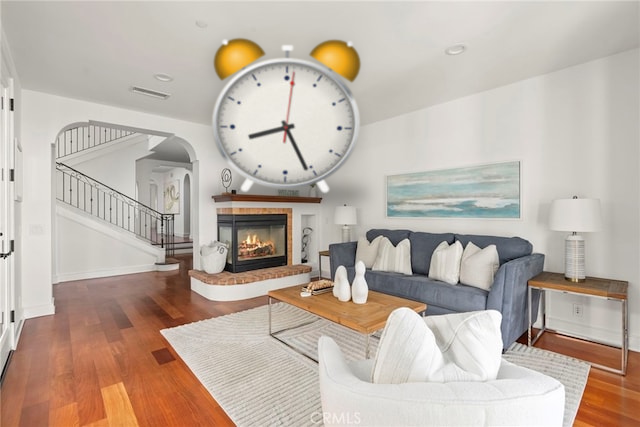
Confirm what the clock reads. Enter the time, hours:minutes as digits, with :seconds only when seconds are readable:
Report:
8:26:01
